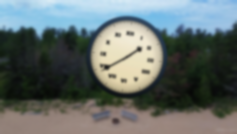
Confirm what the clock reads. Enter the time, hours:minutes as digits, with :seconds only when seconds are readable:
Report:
1:39
